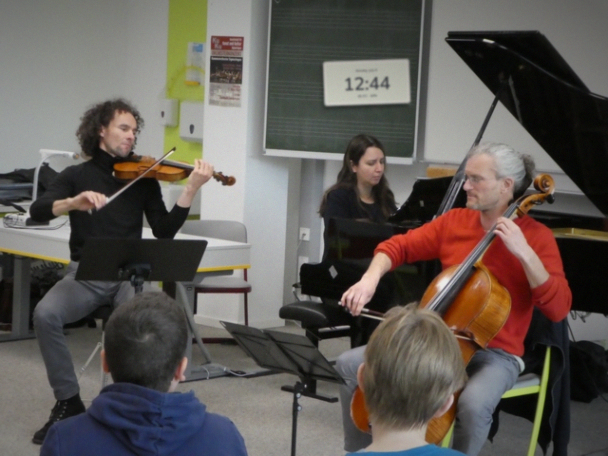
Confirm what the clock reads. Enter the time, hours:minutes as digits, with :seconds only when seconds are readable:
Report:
12:44
